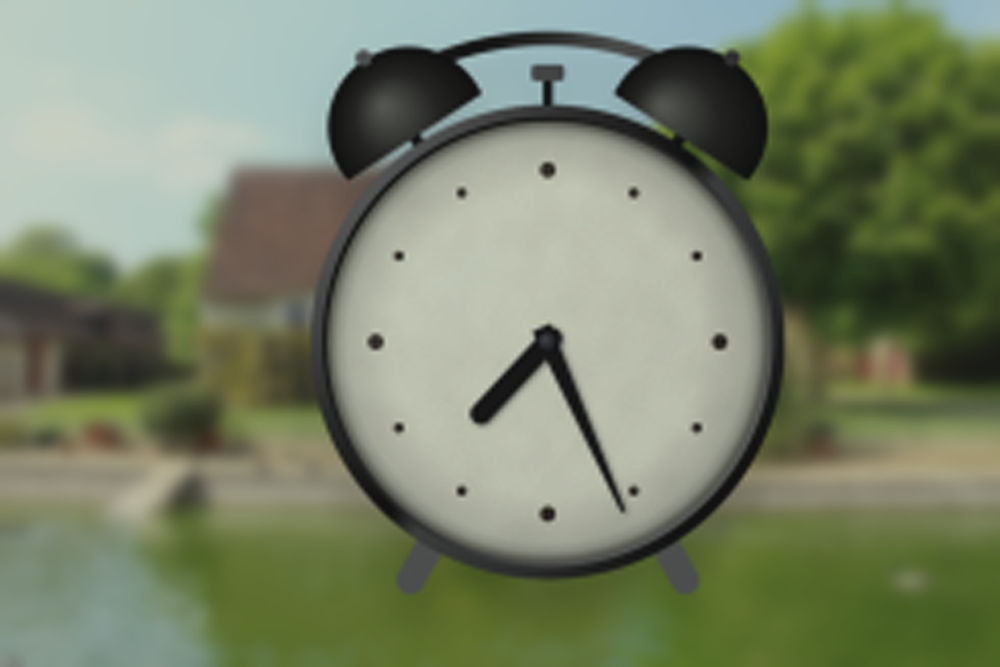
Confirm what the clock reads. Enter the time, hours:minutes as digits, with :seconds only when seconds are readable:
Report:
7:26
